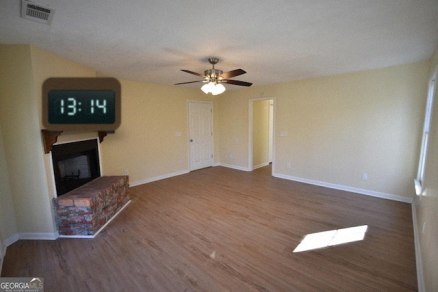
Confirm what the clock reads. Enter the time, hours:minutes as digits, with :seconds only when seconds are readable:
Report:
13:14
